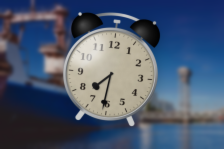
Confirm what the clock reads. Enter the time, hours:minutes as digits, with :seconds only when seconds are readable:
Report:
7:31
